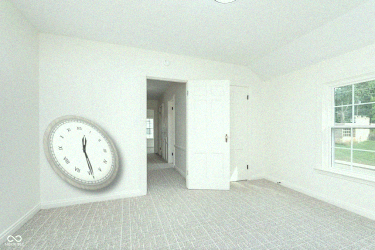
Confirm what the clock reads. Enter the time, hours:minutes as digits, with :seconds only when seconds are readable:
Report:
12:29
